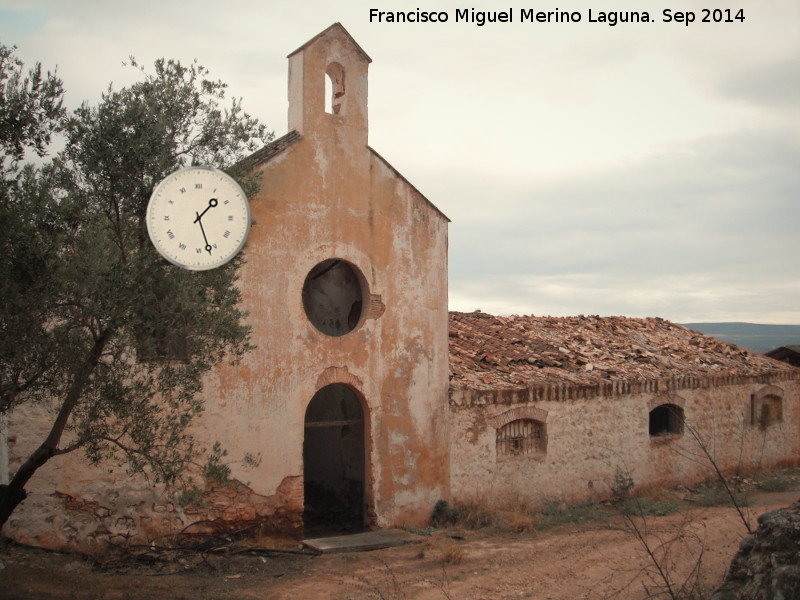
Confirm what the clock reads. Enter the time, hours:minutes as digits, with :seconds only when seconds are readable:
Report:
1:27
